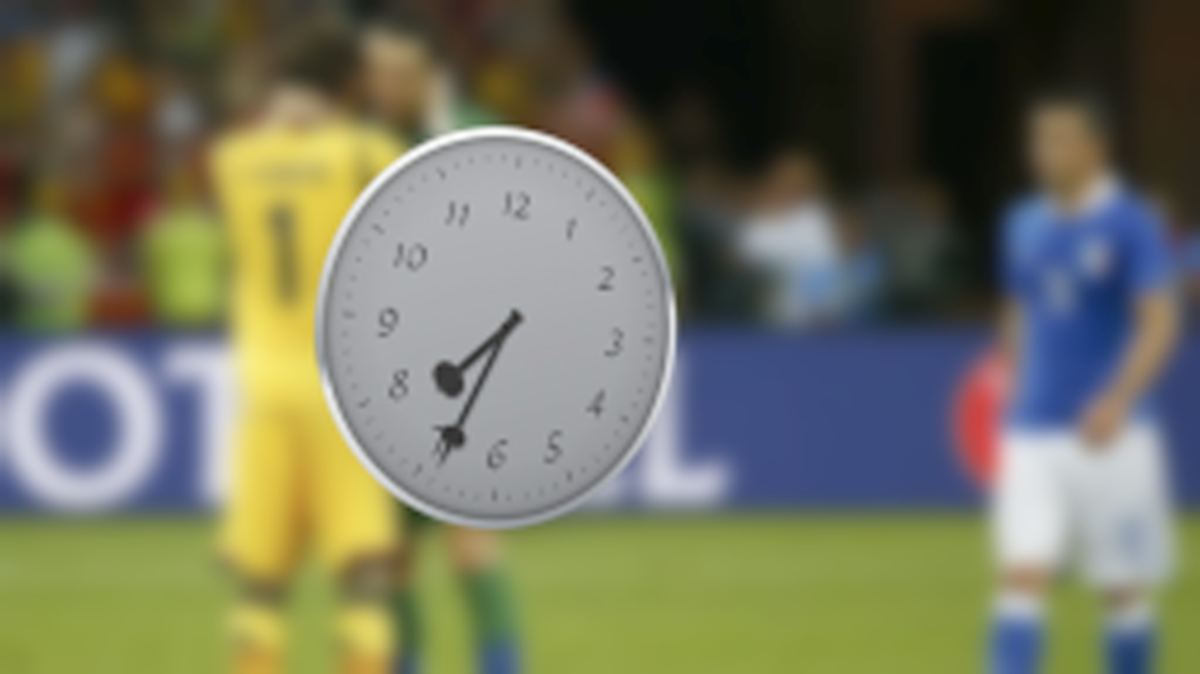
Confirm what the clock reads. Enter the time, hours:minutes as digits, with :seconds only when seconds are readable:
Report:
7:34
